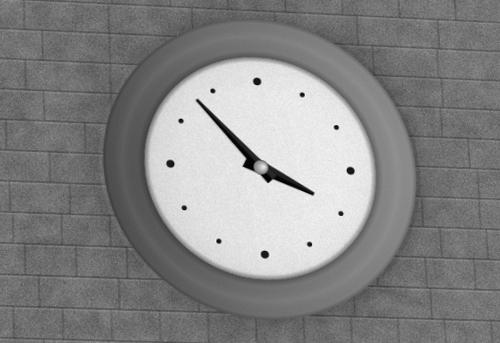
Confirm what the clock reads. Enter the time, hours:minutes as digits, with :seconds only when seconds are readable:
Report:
3:53
